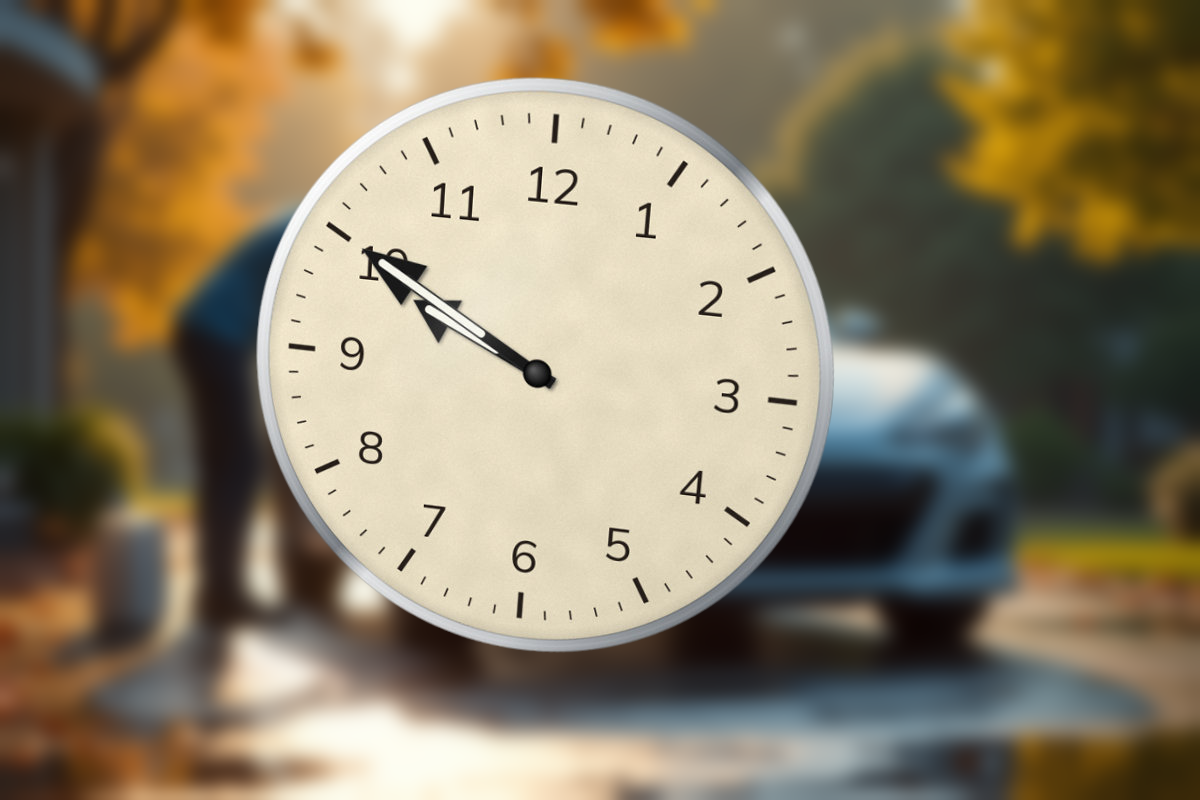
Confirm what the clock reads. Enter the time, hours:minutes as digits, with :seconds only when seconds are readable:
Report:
9:50
